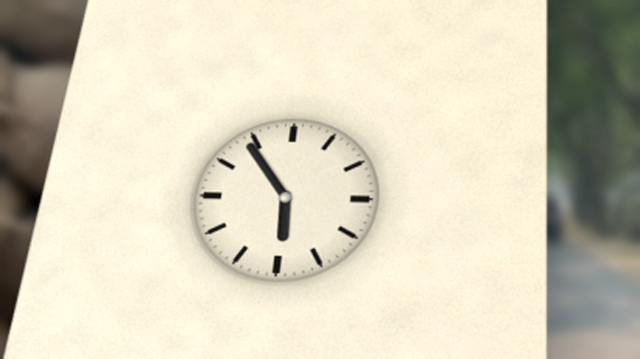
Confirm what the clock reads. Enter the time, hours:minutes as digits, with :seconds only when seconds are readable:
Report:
5:54
